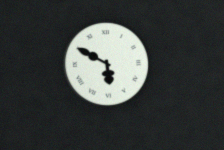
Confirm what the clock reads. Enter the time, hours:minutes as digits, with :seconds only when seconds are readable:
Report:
5:50
